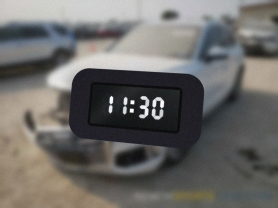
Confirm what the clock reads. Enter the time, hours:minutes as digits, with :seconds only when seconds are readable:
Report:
11:30
